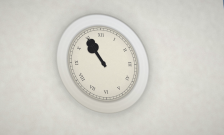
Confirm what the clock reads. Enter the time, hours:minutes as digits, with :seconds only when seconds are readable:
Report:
10:55
